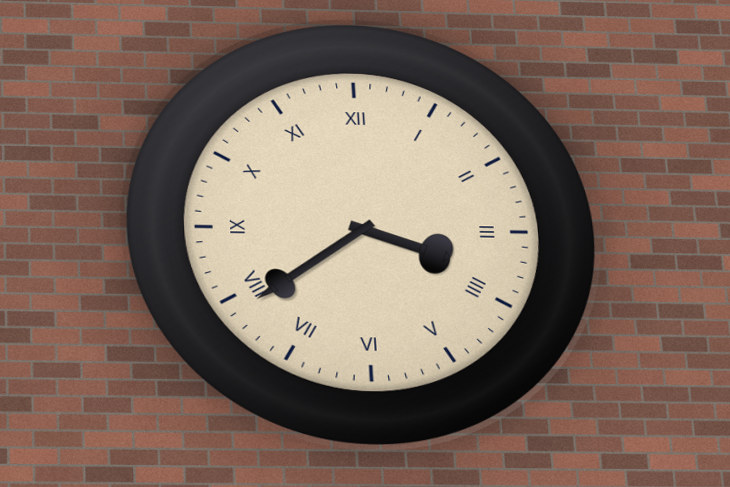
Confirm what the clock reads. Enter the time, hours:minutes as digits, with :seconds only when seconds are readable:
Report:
3:39
